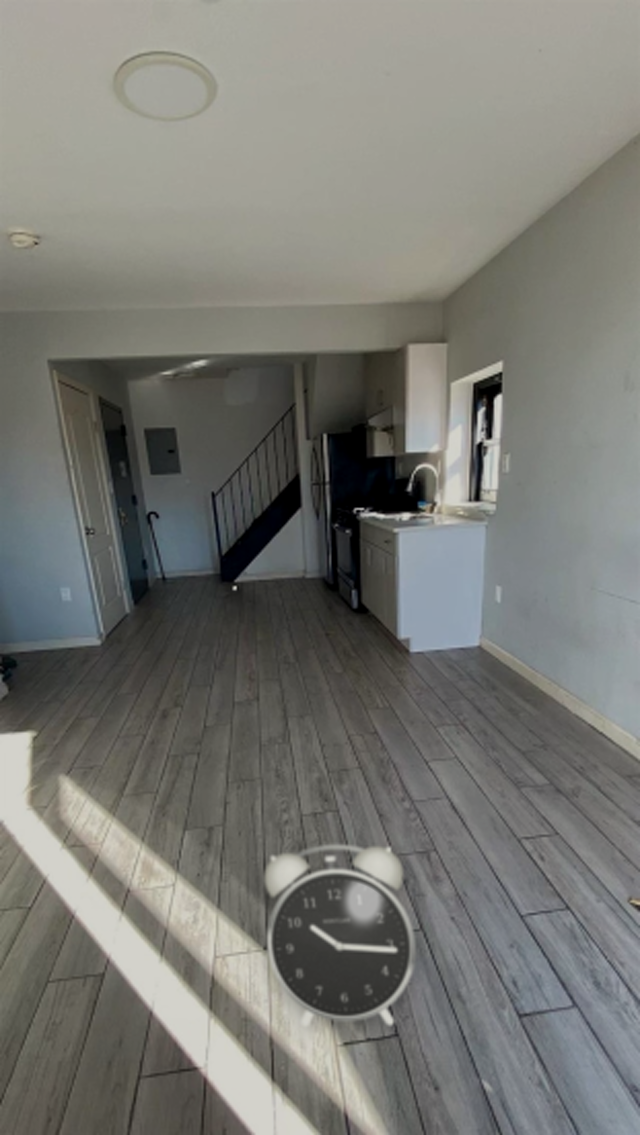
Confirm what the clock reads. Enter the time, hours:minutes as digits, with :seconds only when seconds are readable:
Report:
10:16
